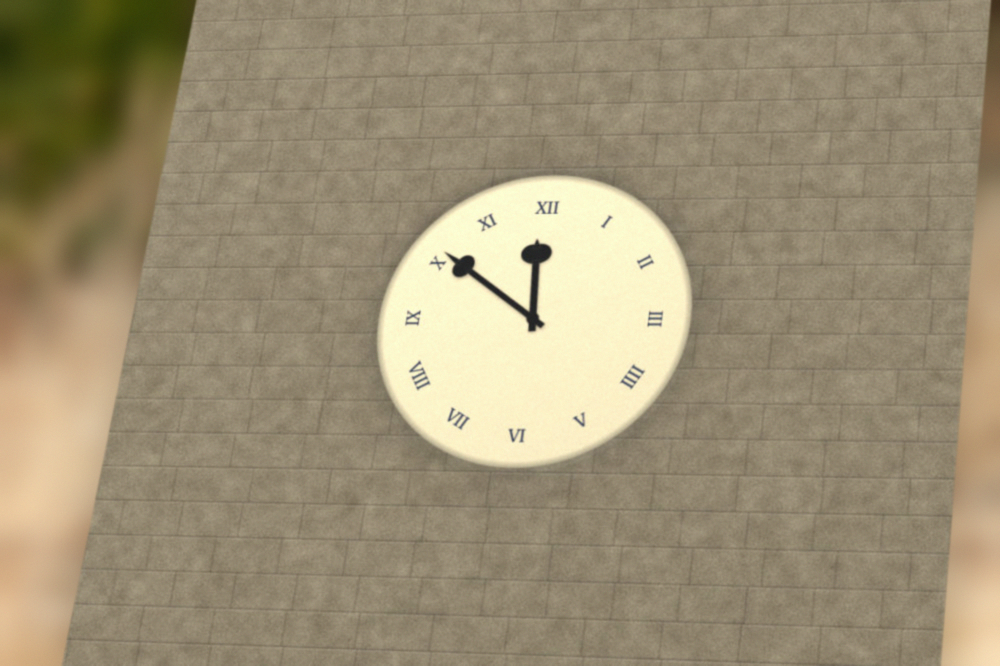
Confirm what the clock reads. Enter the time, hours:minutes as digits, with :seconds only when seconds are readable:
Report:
11:51
